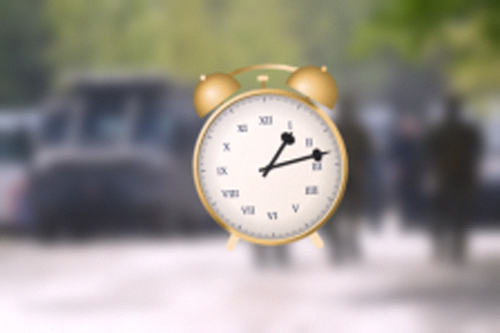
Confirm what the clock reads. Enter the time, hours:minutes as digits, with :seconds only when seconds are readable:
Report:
1:13
